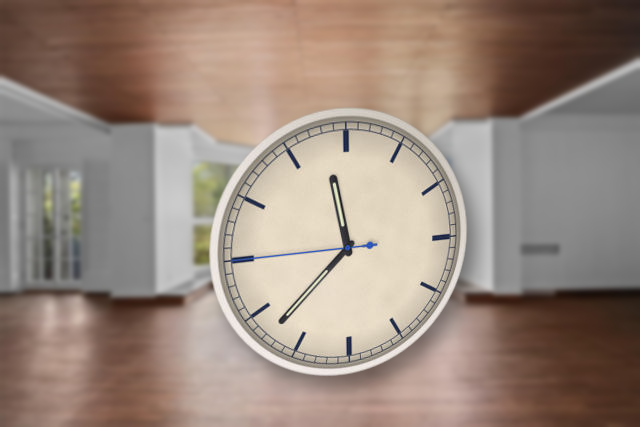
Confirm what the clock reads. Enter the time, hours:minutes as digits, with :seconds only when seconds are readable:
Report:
11:37:45
